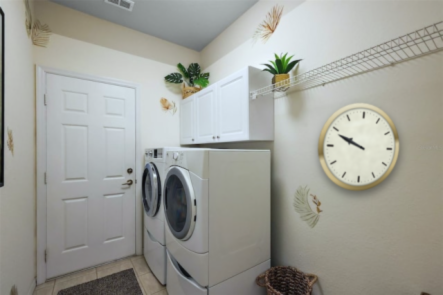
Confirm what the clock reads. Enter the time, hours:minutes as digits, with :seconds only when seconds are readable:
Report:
9:49
